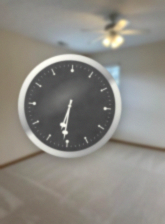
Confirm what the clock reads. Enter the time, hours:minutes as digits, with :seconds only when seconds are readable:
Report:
6:31
